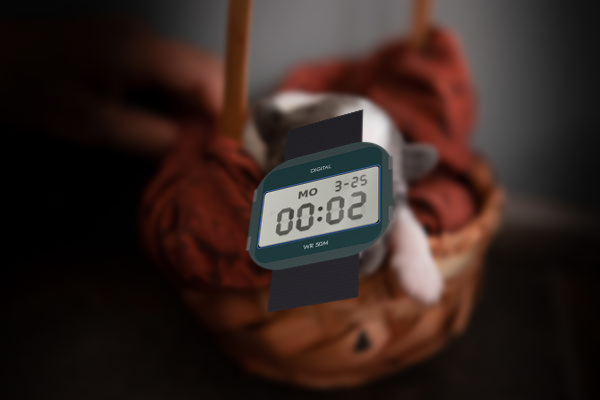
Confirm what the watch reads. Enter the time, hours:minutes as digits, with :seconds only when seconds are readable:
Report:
0:02
